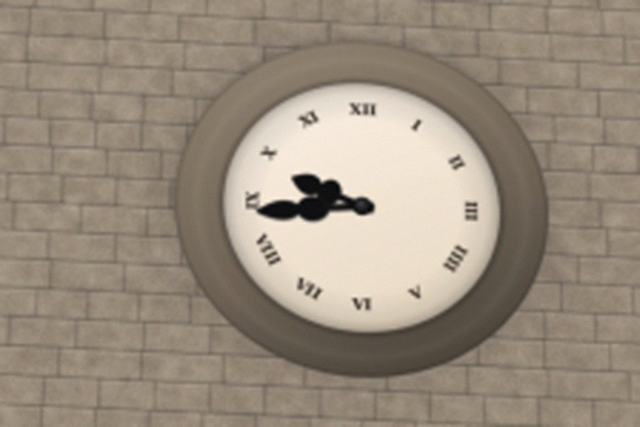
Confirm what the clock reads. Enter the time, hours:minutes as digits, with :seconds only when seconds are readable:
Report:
9:44
